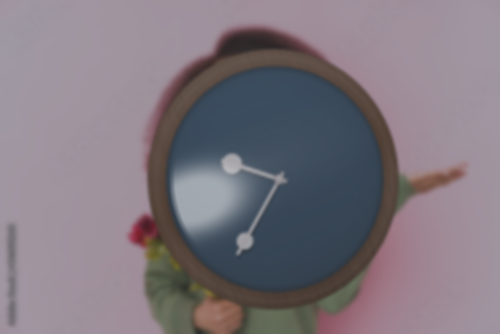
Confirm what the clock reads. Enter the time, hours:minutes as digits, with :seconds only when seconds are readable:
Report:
9:35
